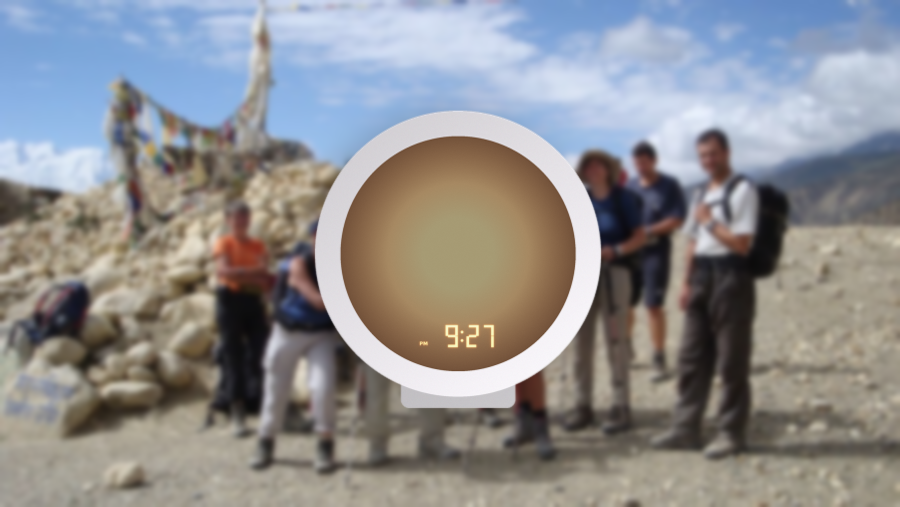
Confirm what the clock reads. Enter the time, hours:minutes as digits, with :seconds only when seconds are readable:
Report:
9:27
